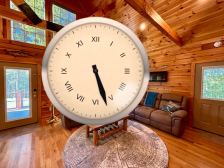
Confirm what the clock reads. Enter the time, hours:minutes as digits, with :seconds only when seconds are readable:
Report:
5:27
